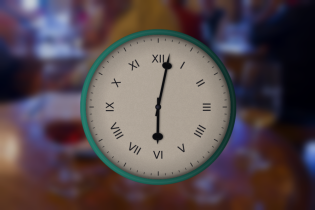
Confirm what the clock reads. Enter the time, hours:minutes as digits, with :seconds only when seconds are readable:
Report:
6:02
